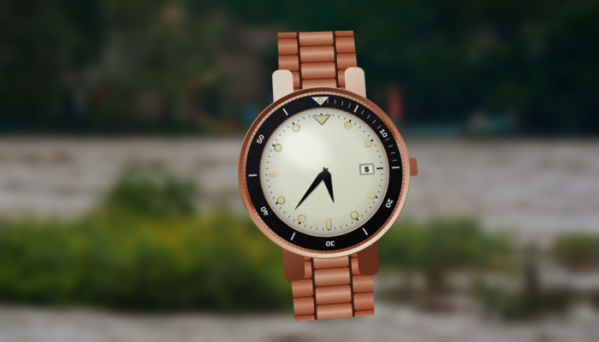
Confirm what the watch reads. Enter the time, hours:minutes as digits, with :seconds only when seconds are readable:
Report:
5:37
